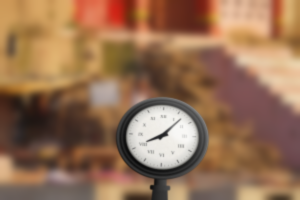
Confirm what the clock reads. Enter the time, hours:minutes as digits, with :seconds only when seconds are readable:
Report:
8:07
